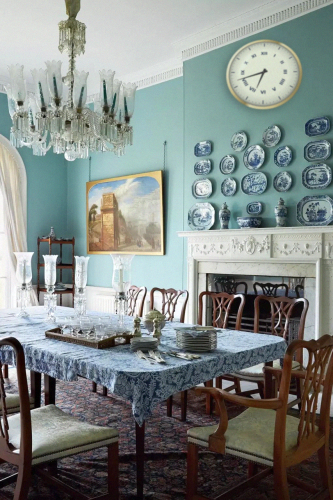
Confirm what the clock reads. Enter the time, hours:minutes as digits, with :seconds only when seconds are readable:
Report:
6:42
